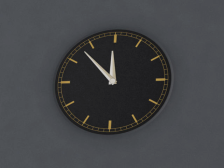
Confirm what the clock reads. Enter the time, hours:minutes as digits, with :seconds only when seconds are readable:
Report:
11:53
